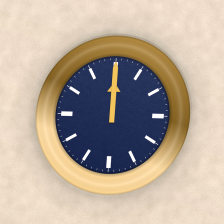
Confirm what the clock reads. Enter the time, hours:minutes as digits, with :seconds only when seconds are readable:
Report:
12:00
